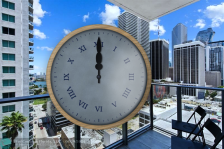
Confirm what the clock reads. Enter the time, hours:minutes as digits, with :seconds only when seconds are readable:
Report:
12:00
